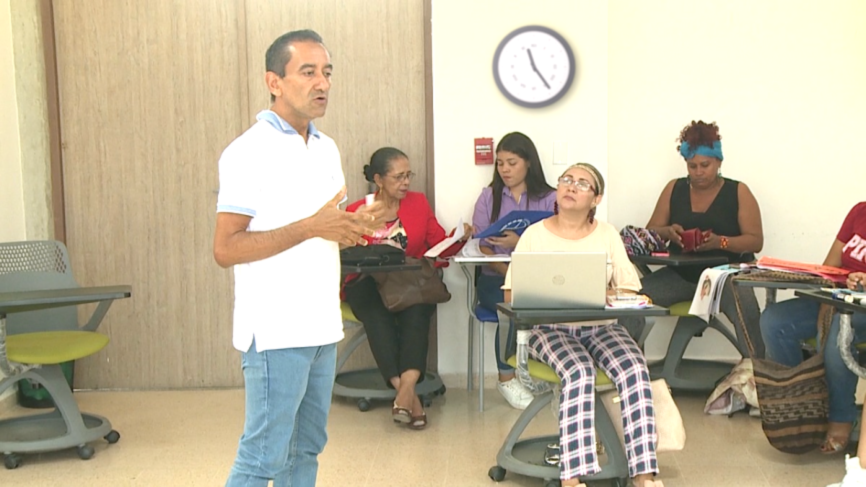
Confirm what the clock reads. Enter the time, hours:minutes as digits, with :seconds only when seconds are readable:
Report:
11:24
